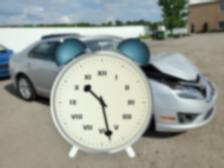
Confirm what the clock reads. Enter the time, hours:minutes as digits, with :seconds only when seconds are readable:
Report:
10:28
